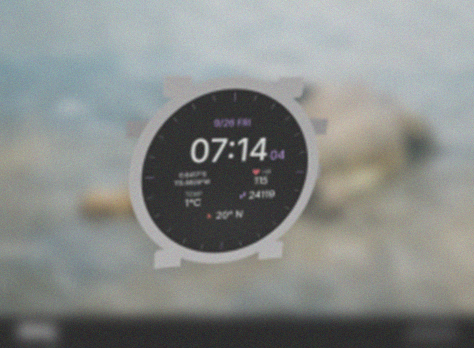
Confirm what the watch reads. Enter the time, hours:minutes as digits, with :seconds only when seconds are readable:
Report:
7:14
